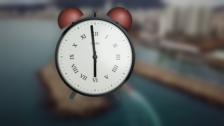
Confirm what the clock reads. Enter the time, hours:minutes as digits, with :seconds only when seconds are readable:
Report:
5:59
